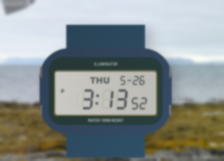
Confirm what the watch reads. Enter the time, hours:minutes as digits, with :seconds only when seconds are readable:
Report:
3:13:52
